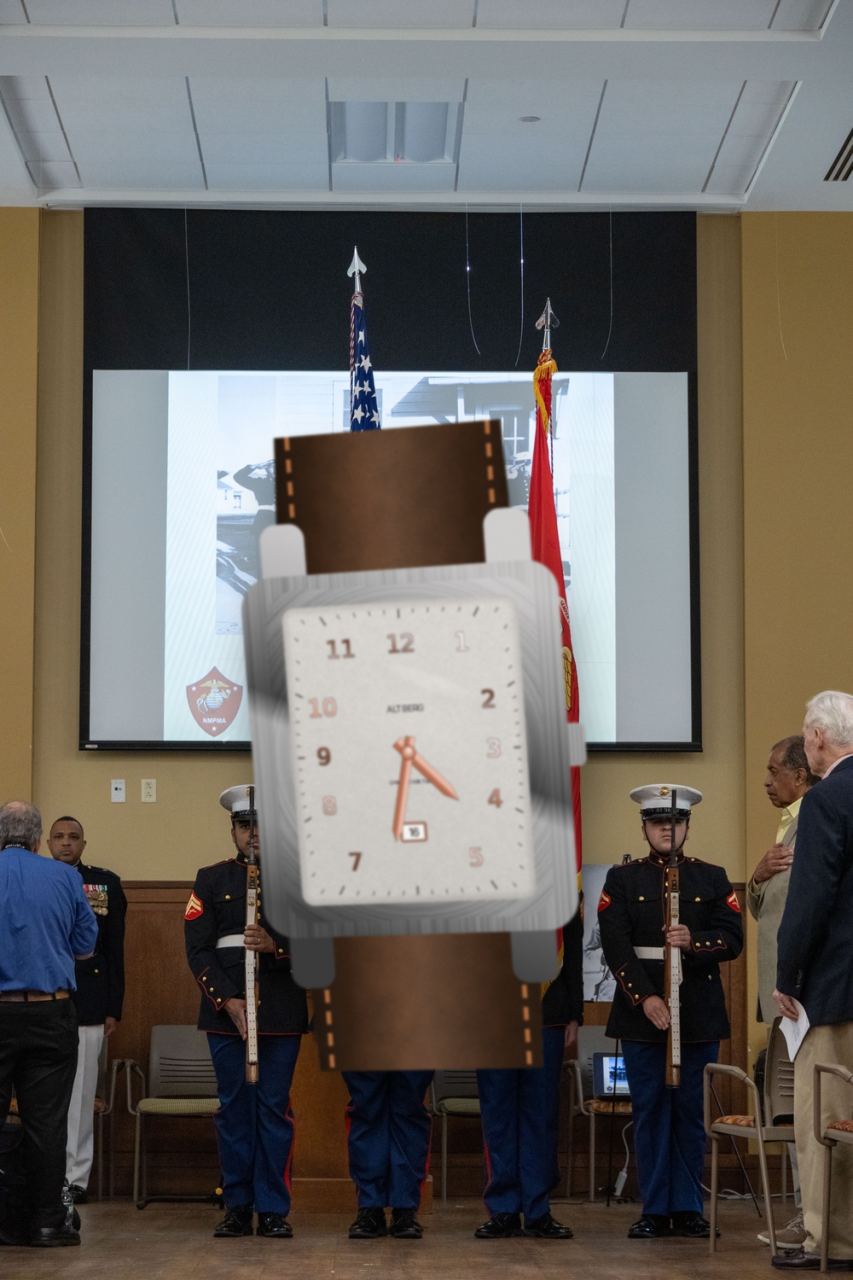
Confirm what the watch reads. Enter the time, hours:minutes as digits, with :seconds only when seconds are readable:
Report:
4:32
